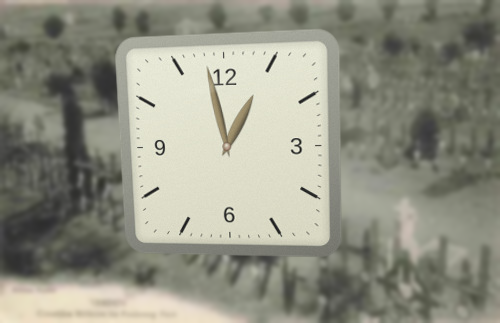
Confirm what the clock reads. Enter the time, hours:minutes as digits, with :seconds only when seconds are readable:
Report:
12:58
